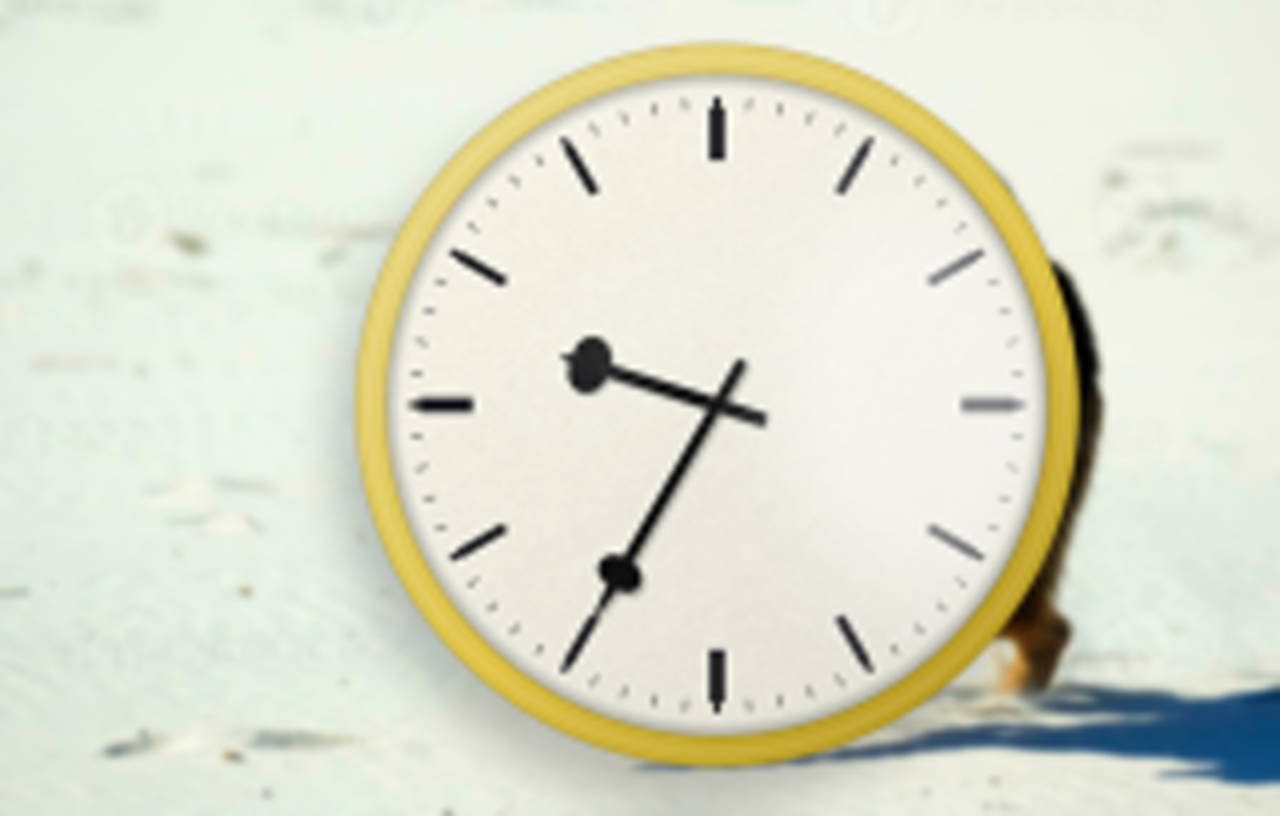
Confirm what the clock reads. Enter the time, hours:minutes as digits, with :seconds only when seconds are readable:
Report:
9:35
